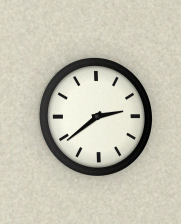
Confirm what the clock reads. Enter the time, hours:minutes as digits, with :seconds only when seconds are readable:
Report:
2:39
